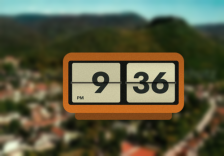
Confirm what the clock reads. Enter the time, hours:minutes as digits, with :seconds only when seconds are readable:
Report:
9:36
